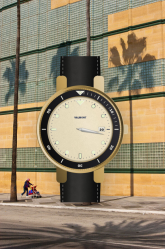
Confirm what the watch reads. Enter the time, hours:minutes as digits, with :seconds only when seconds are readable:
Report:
3:17
